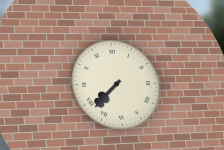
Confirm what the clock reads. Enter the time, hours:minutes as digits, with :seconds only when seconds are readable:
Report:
7:38
